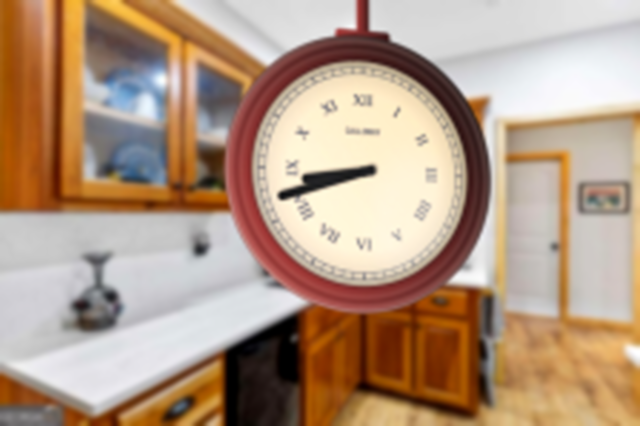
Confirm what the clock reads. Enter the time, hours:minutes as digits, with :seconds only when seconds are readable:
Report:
8:42
